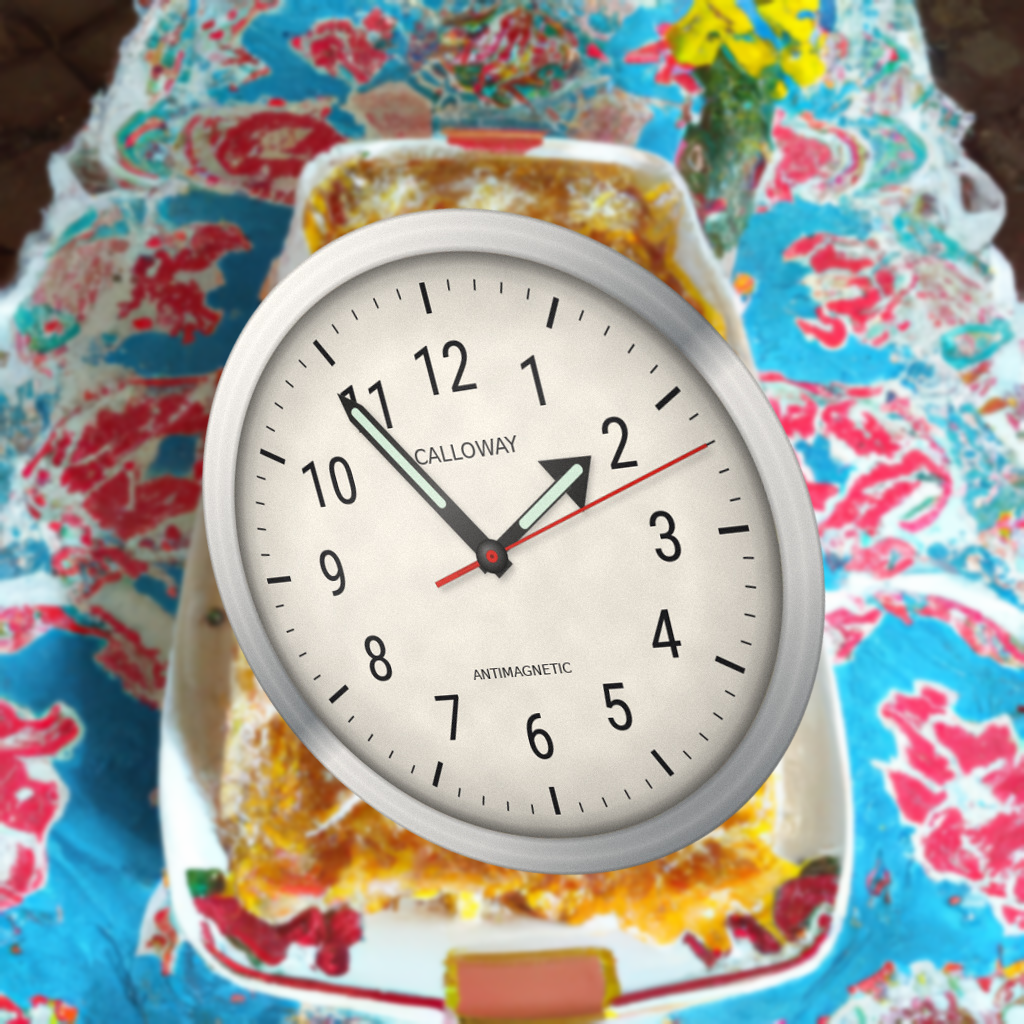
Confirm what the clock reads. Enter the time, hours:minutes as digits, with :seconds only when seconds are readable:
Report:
1:54:12
